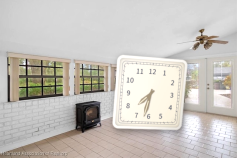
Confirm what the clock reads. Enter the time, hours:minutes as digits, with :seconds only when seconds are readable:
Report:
7:32
